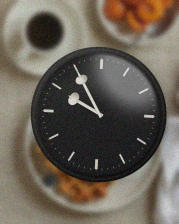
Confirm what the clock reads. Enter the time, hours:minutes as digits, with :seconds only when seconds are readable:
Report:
9:55
